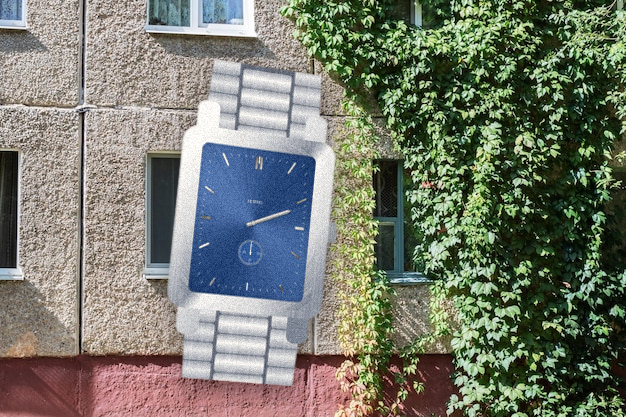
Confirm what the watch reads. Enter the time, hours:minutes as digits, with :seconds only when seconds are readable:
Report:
2:11
